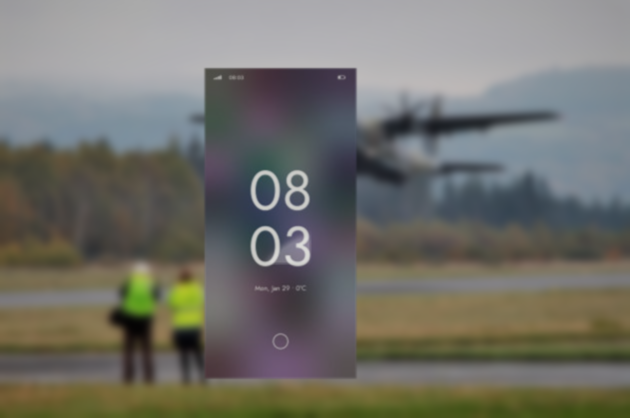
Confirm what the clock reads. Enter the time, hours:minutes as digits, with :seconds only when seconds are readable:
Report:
8:03
